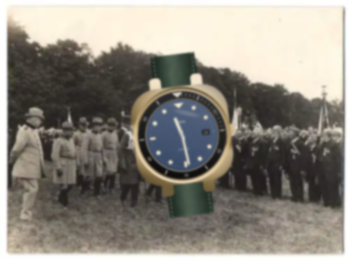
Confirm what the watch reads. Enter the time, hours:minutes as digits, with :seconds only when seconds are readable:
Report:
11:29
